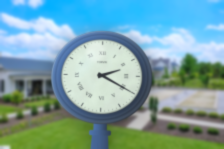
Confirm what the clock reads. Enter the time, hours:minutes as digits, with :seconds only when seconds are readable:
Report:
2:20
